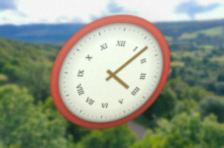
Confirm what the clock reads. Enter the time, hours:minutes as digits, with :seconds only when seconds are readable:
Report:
4:07
